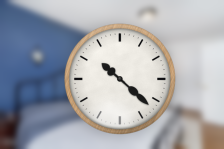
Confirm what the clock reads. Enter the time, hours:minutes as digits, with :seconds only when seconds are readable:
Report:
10:22
